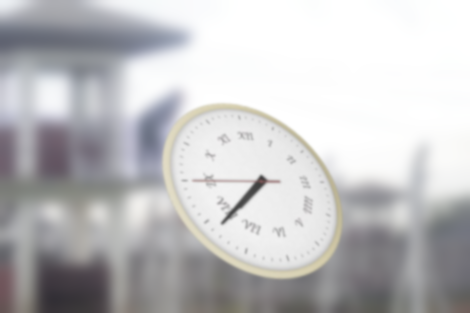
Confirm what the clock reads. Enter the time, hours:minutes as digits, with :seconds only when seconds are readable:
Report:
7:38:45
